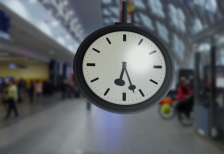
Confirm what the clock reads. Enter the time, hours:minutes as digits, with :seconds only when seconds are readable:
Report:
6:27
